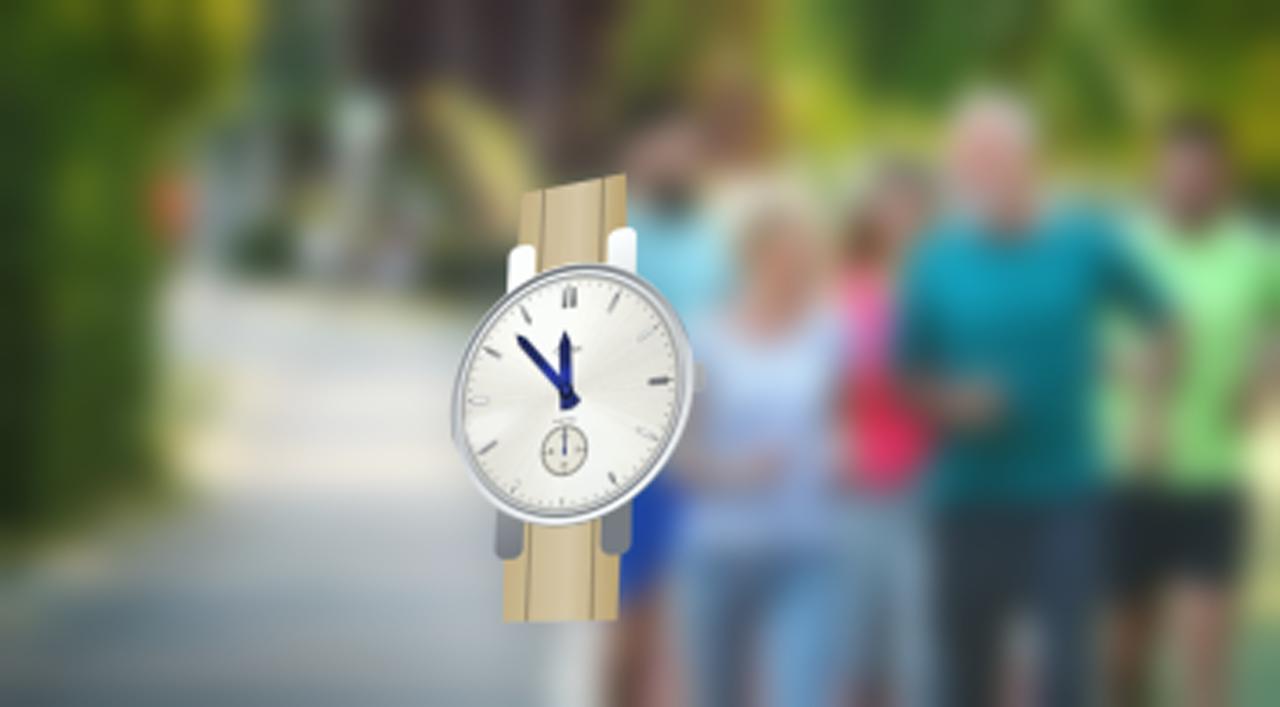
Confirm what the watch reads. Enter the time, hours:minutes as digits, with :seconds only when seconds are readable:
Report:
11:53
